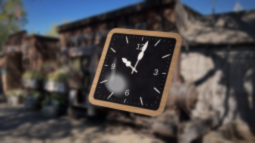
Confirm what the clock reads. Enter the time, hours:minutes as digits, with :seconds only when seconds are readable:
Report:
10:02
